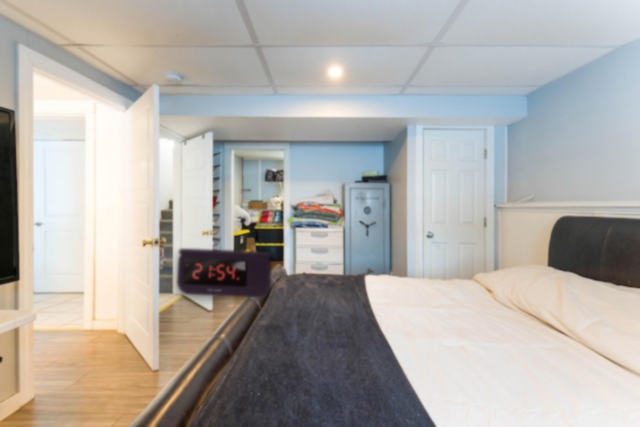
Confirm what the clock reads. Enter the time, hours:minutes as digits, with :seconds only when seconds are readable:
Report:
21:54
